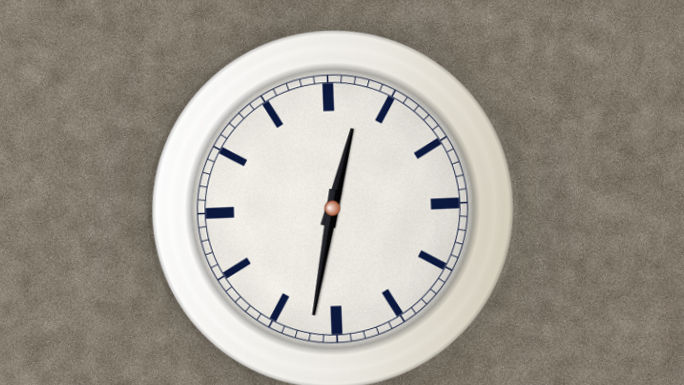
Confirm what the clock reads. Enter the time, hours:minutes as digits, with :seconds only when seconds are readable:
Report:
12:32
